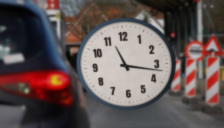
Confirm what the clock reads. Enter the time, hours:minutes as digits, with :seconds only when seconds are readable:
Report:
11:17
